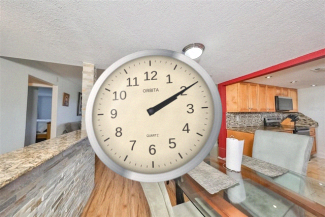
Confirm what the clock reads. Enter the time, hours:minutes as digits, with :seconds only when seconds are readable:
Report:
2:10
